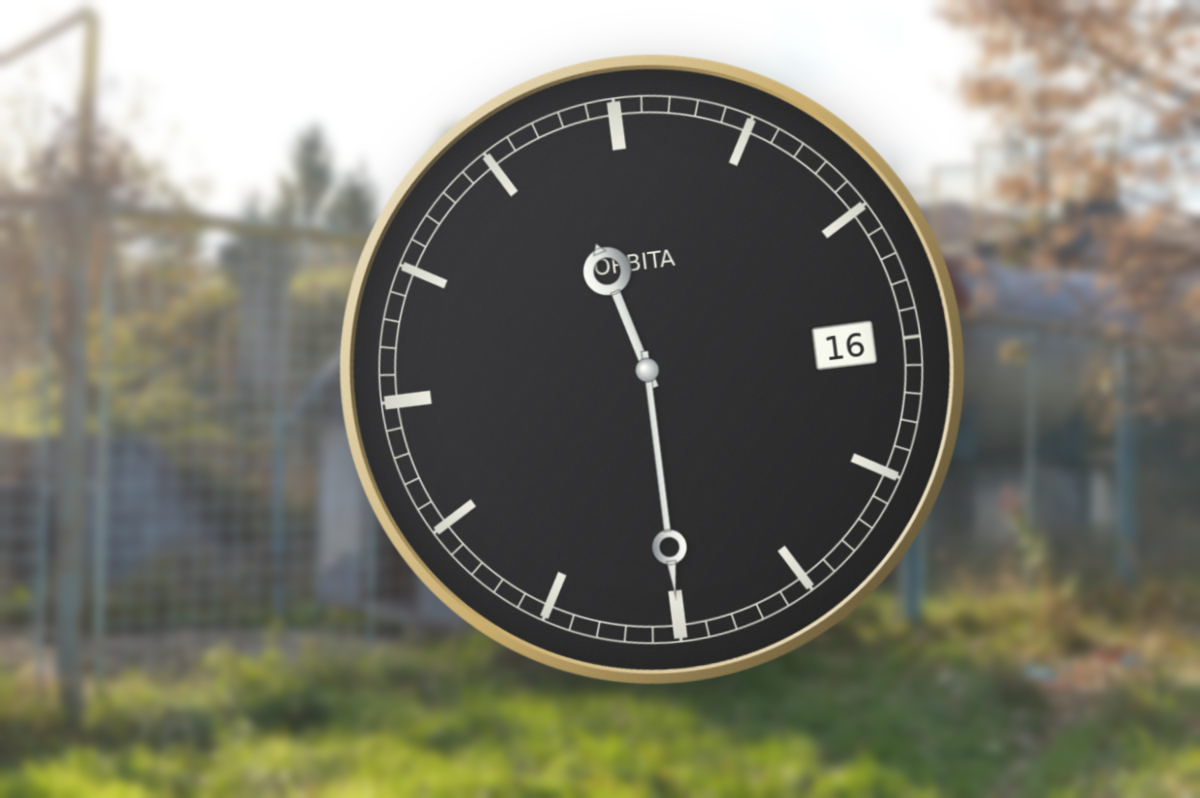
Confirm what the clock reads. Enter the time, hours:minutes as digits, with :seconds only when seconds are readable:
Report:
11:30
